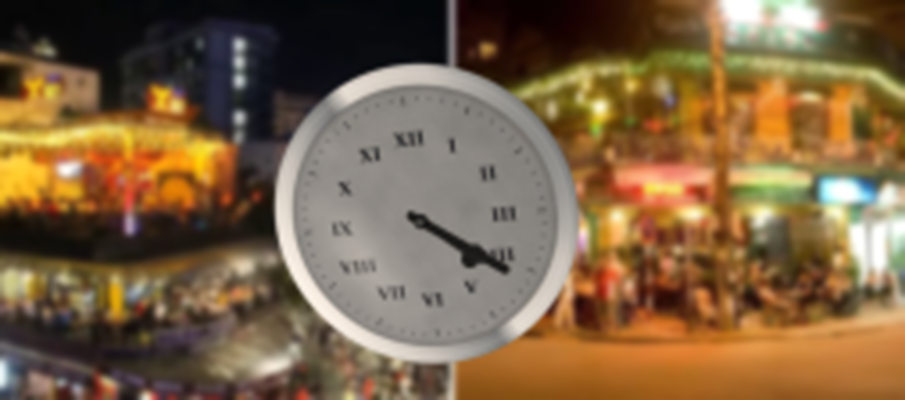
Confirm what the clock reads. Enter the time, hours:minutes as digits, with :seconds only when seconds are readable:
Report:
4:21
